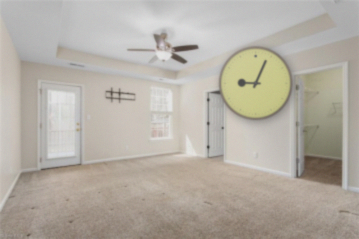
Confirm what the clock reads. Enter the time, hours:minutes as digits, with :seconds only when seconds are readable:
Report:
9:04
